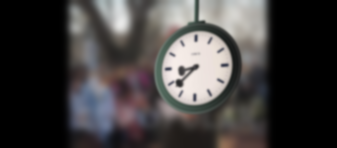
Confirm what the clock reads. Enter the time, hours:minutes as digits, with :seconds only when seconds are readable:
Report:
8:38
